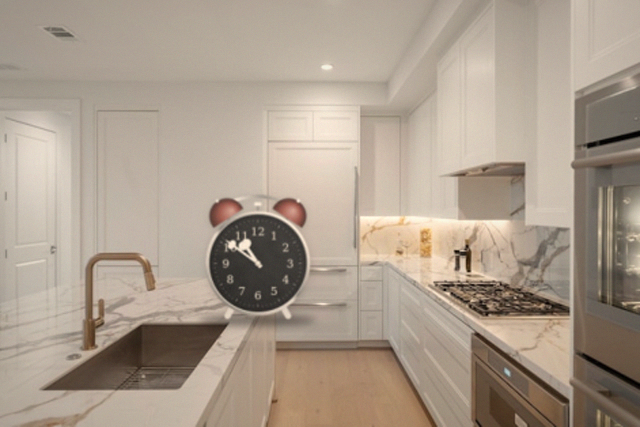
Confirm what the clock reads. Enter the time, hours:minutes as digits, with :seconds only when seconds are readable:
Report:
10:51
